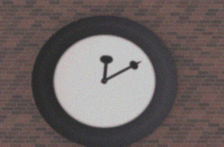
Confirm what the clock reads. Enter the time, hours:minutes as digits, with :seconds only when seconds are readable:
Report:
12:10
